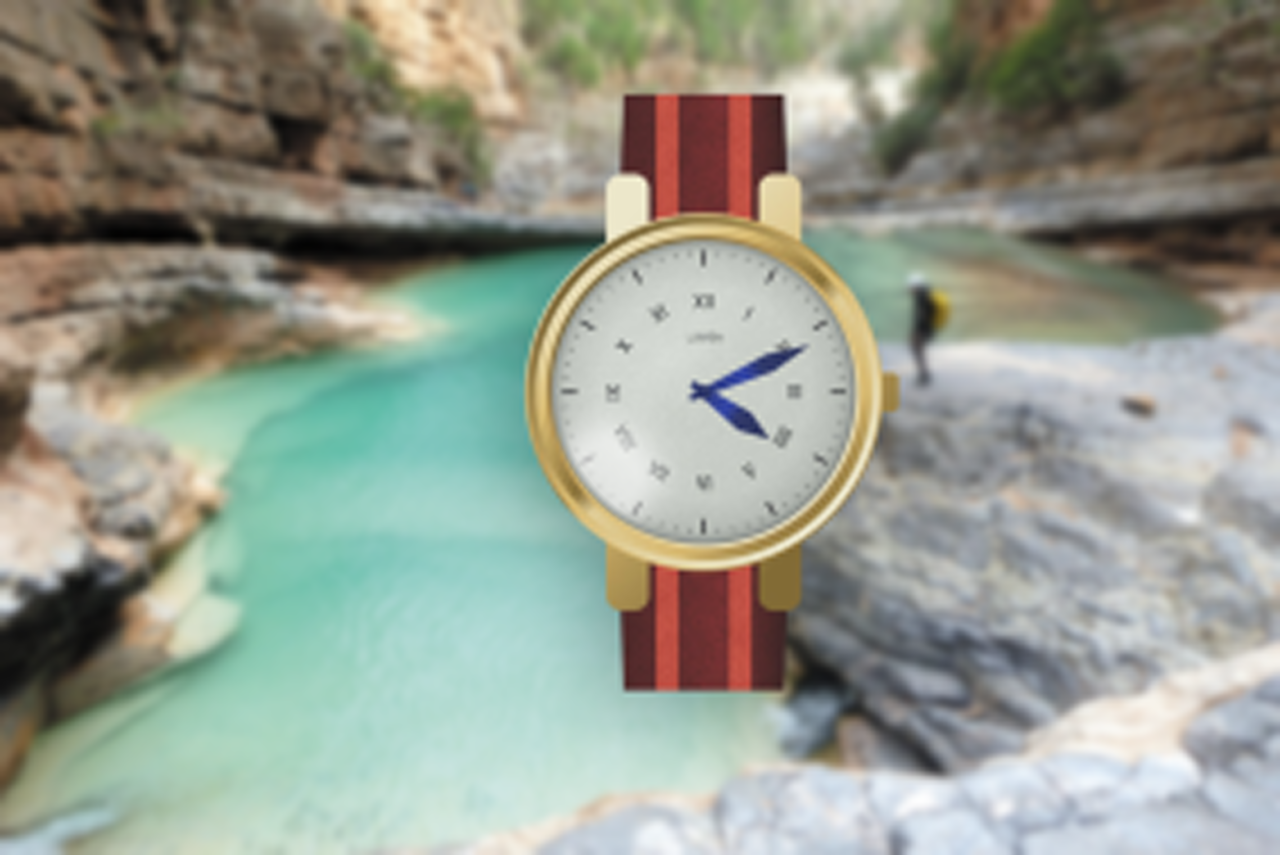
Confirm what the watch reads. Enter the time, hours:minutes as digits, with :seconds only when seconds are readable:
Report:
4:11
